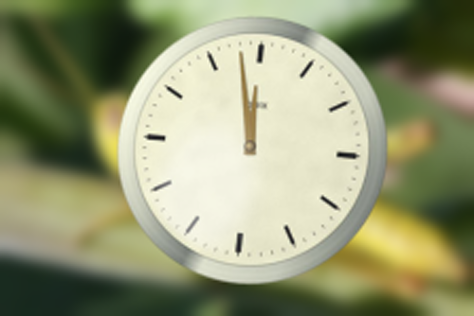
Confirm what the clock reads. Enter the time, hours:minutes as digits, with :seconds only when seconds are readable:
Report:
11:58
